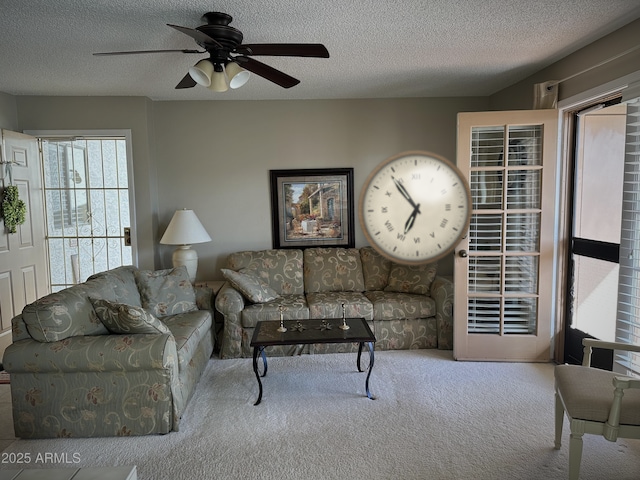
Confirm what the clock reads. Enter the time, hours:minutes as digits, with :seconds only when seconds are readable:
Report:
6:54
